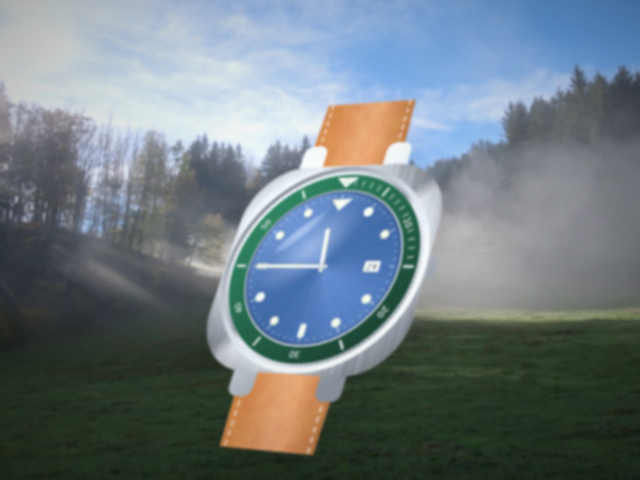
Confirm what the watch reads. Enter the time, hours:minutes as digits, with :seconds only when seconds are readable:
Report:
11:45
